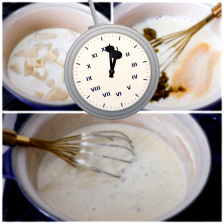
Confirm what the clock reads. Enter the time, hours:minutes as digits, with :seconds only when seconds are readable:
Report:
1:02
